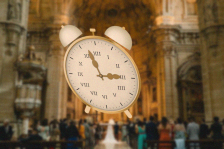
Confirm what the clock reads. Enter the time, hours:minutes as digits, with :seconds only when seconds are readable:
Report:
2:57
